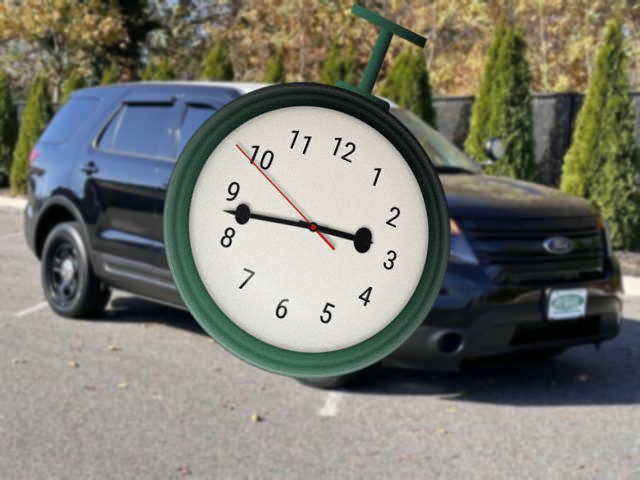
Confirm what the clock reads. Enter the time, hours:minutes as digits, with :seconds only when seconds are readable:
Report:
2:42:49
